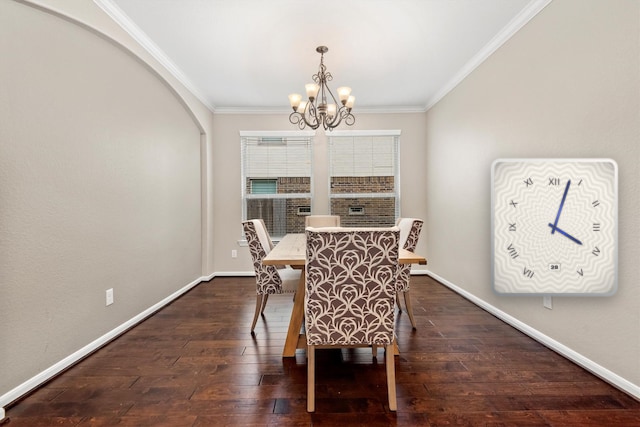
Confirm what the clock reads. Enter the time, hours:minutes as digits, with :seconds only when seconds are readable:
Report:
4:03
